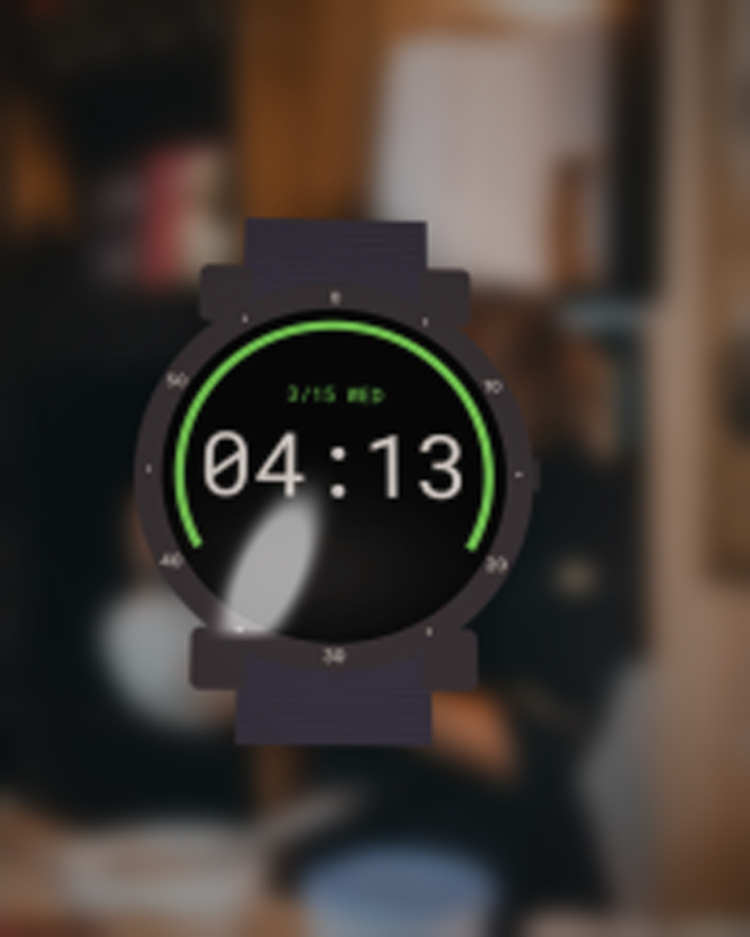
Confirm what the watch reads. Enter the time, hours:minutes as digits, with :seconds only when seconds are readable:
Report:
4:13
